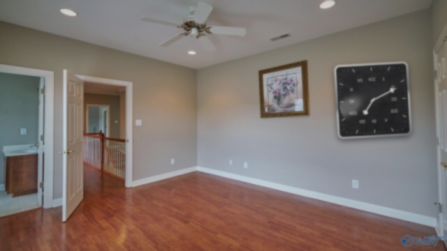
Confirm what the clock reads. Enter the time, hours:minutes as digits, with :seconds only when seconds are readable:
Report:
7:11
